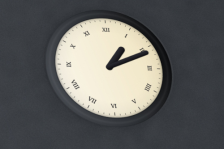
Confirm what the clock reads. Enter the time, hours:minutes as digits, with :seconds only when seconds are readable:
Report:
1:11
